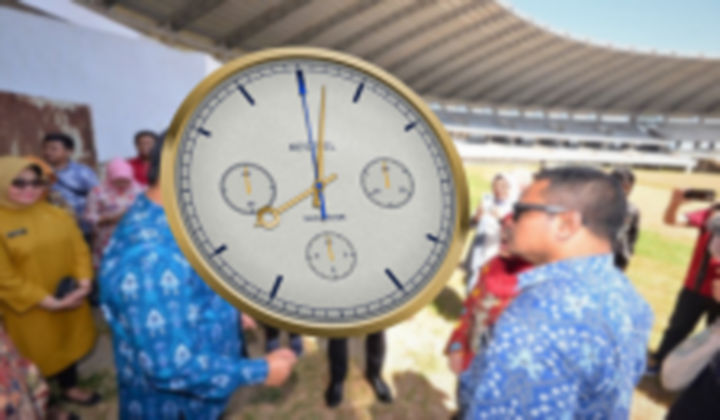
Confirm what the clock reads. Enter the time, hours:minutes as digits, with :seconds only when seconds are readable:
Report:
8:02
